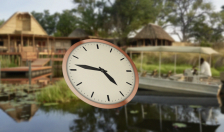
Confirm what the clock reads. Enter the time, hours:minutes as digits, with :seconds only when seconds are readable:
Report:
4:47
